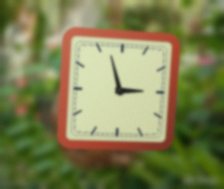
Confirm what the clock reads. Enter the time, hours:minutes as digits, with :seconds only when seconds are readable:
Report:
2:57
